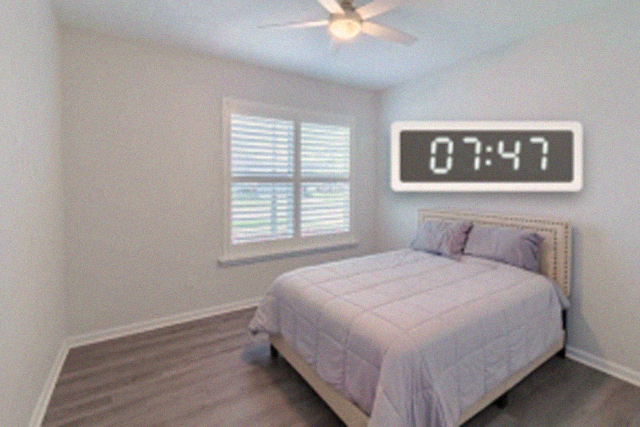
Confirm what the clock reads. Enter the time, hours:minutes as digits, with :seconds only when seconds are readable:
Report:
7:47
